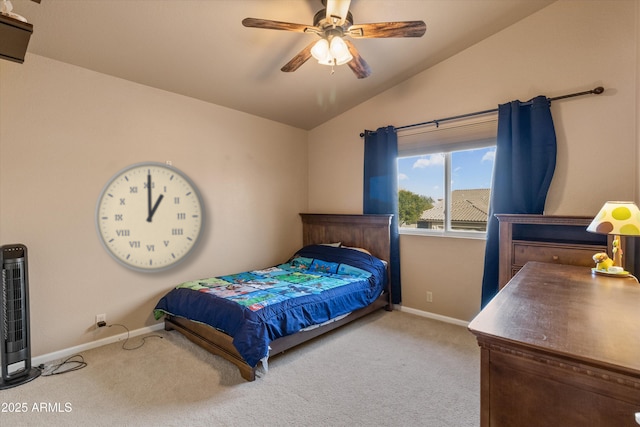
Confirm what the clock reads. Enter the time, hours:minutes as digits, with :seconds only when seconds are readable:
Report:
1:00
